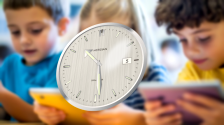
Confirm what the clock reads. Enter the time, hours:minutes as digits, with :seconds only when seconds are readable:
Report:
10:29
